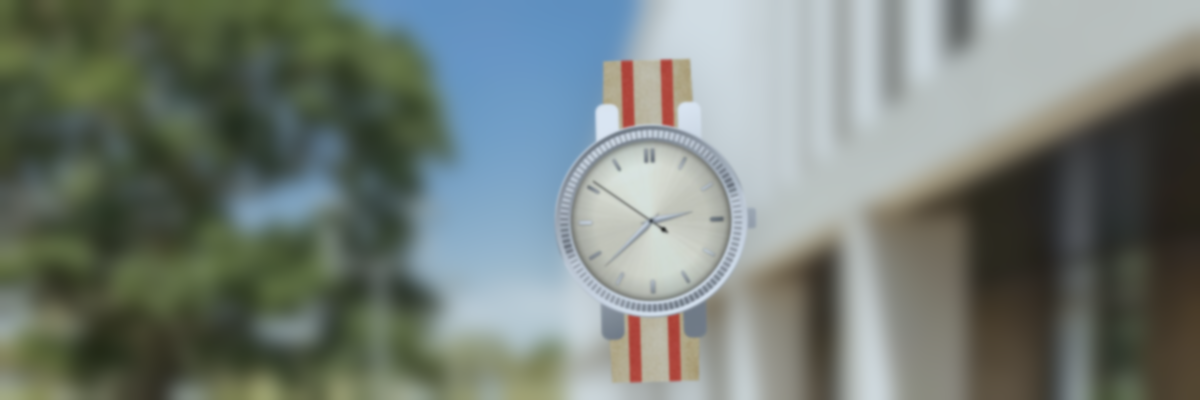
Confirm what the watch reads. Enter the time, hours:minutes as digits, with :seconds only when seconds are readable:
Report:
2:37:51
